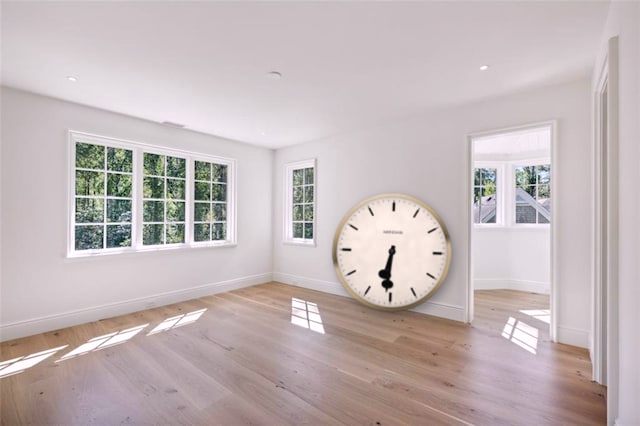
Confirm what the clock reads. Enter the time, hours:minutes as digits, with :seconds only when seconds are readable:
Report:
6:31
